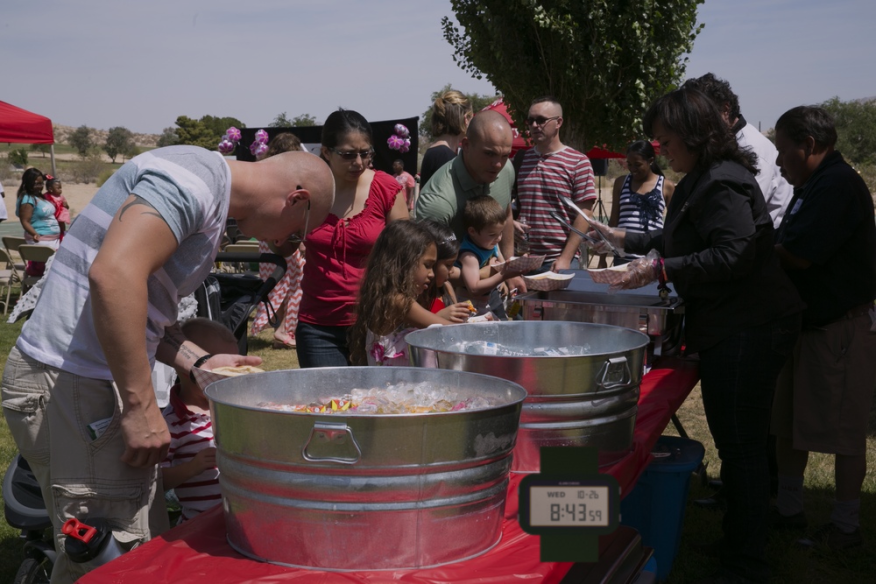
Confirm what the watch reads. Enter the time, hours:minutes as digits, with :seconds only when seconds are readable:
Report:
8:43:59
